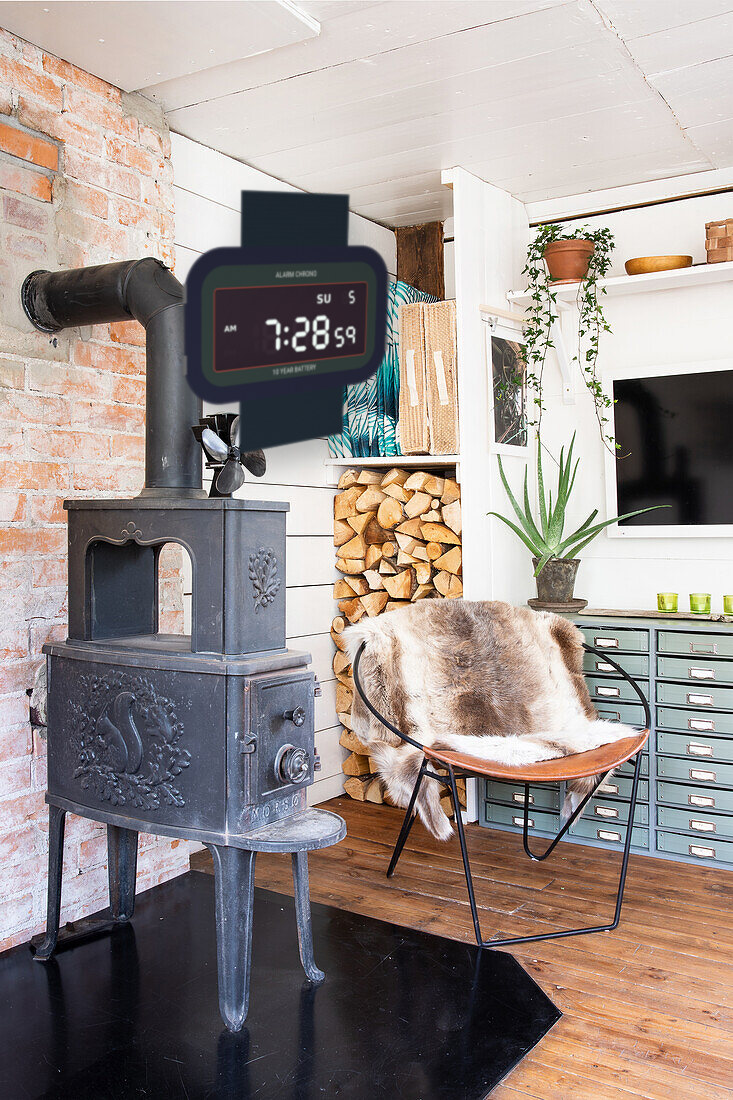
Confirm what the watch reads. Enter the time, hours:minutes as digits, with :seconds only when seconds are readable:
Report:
7:28:59
